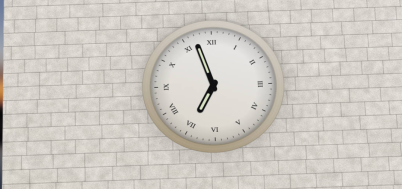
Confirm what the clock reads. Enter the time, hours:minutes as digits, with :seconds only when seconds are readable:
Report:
6:57
